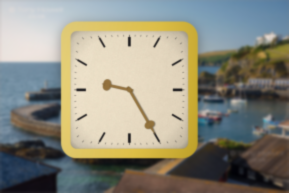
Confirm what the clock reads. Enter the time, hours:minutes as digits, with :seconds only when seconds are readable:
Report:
9:25
